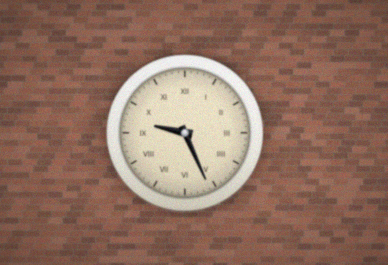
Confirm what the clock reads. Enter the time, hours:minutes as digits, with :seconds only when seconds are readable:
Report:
9:26
